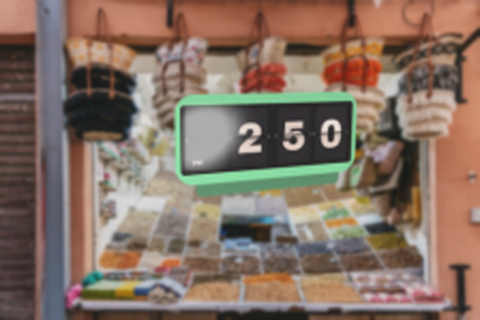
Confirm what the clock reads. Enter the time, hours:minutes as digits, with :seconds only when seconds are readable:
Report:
2:50
